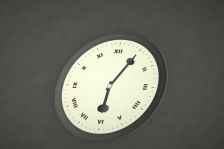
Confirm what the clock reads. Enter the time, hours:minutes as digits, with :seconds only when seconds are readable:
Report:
6:05
